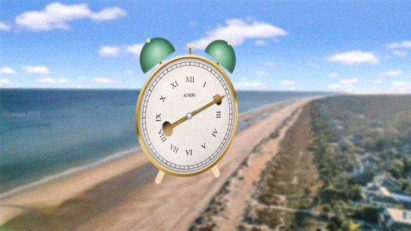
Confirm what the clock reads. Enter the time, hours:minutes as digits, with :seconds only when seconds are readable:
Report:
8:11
